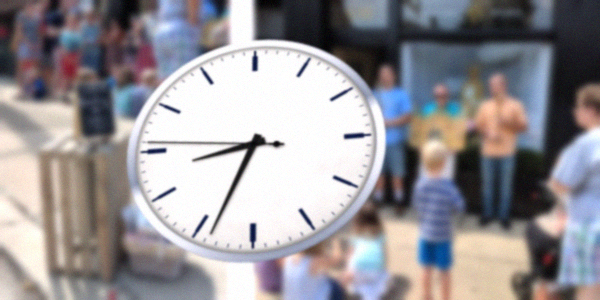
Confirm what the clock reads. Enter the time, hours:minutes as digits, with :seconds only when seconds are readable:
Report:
8:33:46
